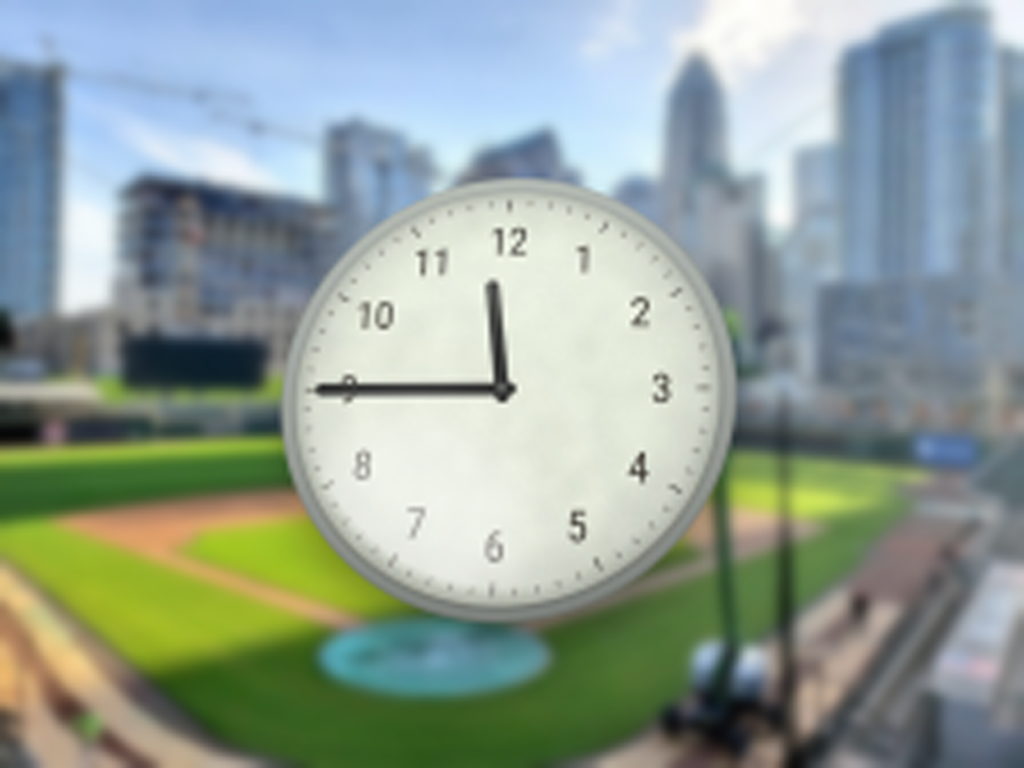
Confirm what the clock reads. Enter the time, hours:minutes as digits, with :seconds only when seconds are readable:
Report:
11:45
